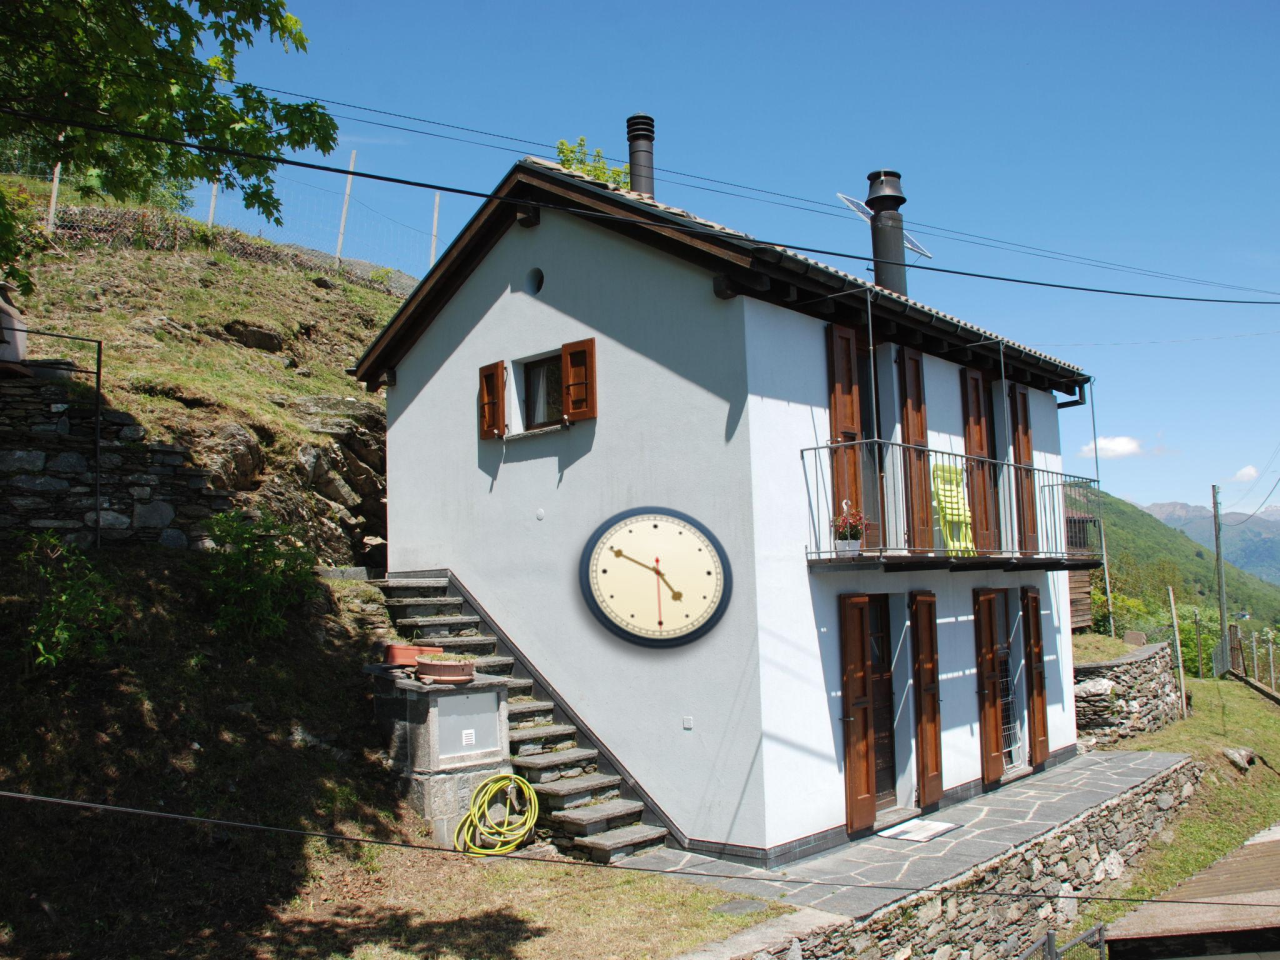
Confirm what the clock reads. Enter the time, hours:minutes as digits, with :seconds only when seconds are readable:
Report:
4:49:30
